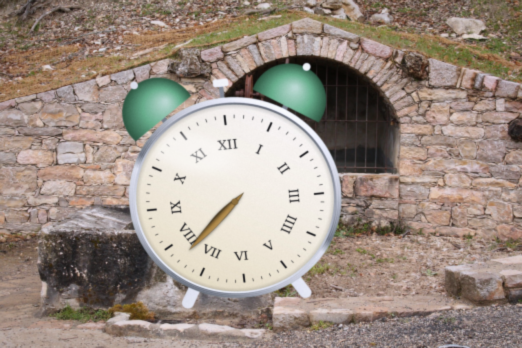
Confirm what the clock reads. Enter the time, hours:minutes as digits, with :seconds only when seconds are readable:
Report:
7:38
